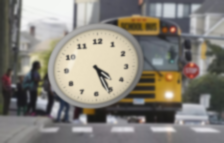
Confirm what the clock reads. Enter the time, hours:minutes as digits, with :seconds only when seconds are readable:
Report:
4:26
